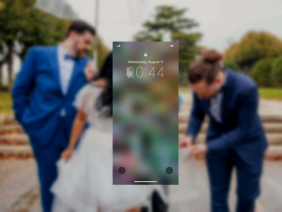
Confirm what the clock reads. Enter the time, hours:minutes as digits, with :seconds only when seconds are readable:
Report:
20:44
